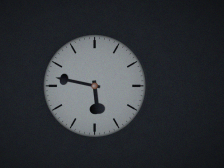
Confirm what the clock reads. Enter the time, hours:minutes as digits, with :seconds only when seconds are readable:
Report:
5:47
